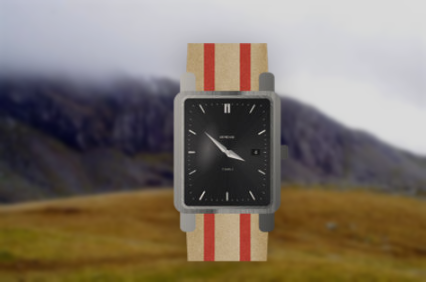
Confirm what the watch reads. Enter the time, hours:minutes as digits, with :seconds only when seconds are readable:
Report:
3:52
